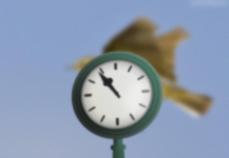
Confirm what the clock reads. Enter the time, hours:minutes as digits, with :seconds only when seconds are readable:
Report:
10:54
